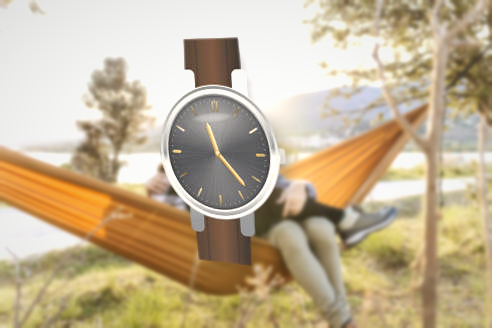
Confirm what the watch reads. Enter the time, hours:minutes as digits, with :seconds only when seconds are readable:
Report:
11:23
